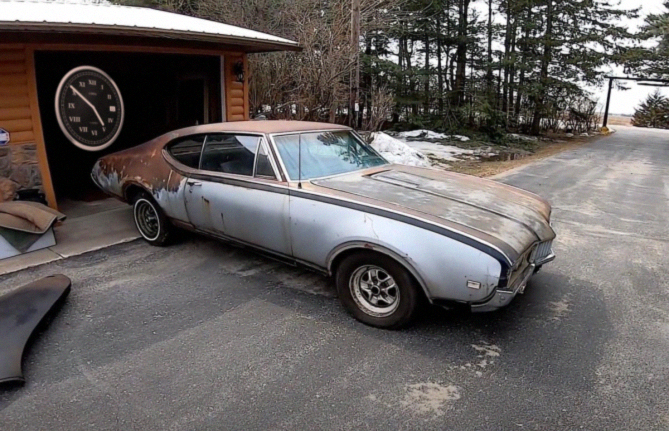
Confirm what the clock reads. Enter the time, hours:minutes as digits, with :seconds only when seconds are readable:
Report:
4:51
